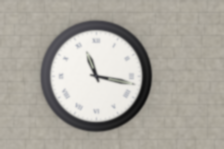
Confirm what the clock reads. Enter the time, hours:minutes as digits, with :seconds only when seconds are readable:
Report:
11:17
